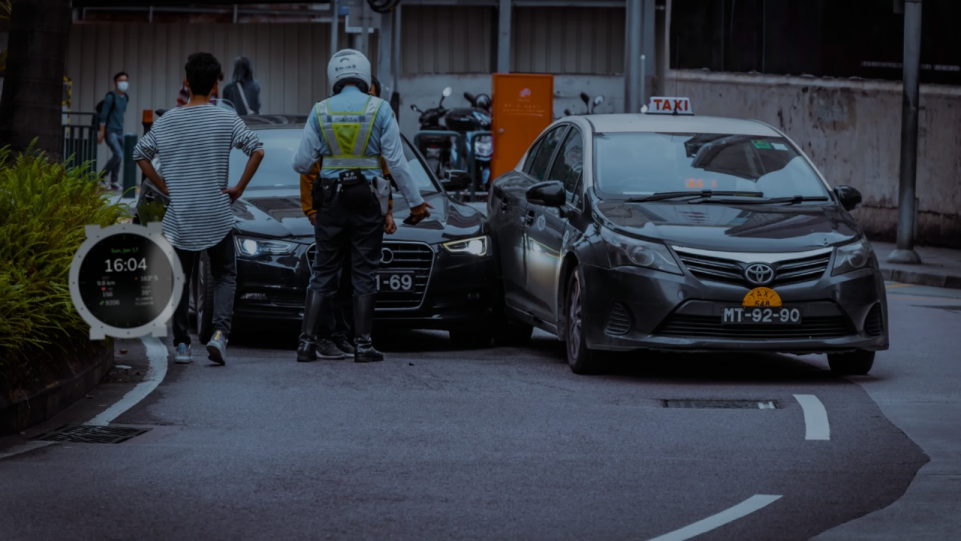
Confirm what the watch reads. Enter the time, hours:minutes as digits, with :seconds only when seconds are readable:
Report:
16:04
